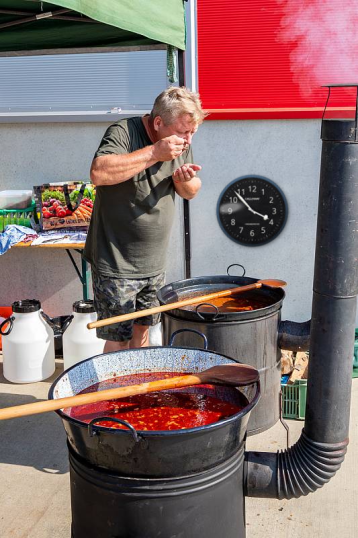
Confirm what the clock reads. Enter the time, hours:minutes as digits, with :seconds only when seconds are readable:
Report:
3:53
